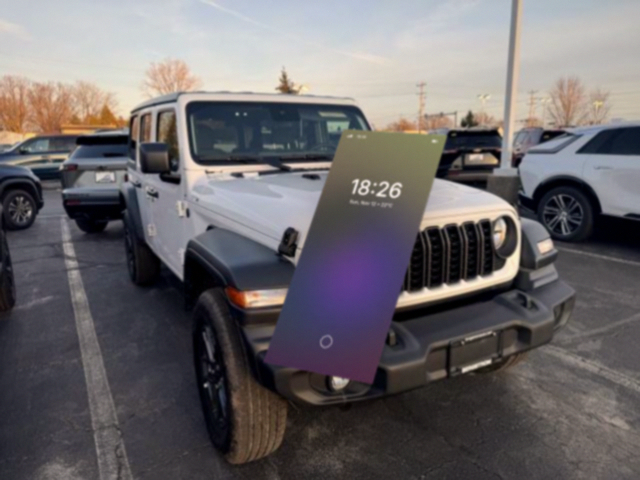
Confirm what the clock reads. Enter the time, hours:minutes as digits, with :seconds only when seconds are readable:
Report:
18:26
